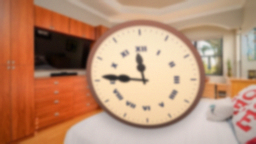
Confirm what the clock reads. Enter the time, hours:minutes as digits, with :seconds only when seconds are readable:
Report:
11:46
